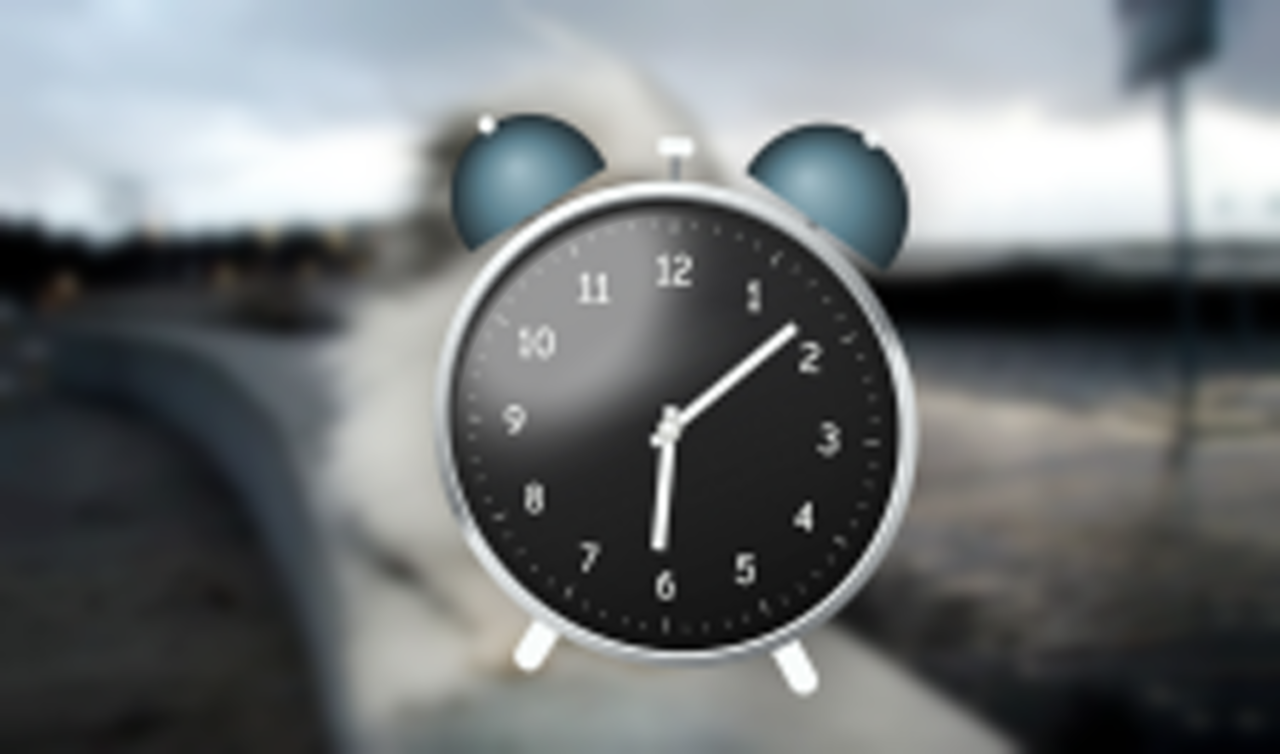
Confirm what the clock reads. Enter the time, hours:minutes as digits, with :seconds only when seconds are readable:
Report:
6:08
